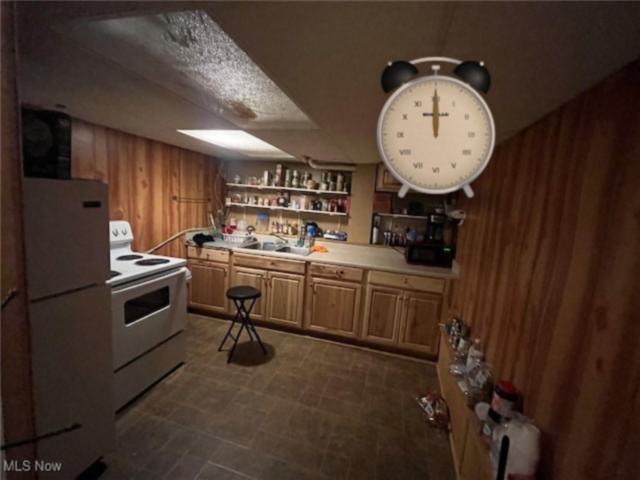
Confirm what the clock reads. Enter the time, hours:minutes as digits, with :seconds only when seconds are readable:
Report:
12:00
